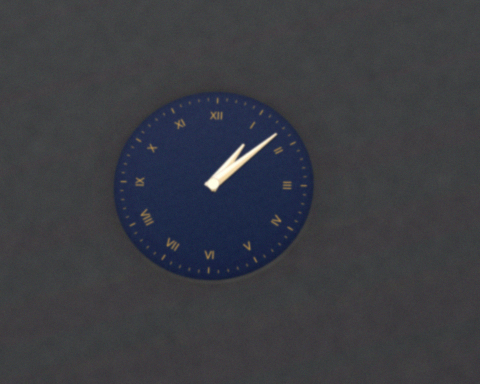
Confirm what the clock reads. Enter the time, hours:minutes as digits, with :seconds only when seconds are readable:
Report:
1:08
